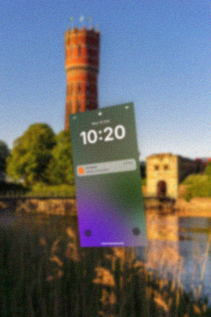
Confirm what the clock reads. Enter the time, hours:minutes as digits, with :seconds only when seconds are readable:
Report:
10:20
